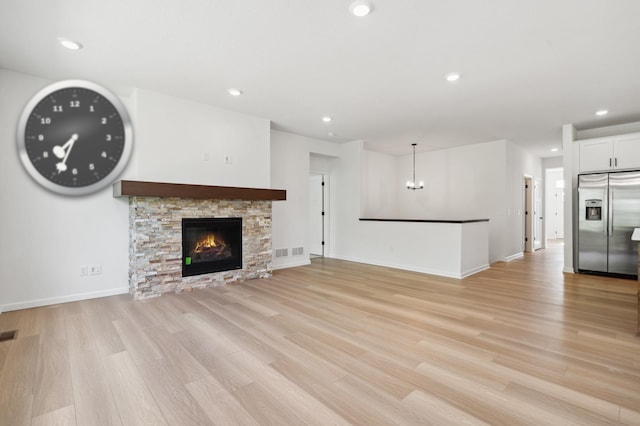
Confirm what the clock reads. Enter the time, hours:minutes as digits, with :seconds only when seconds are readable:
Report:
7:34
